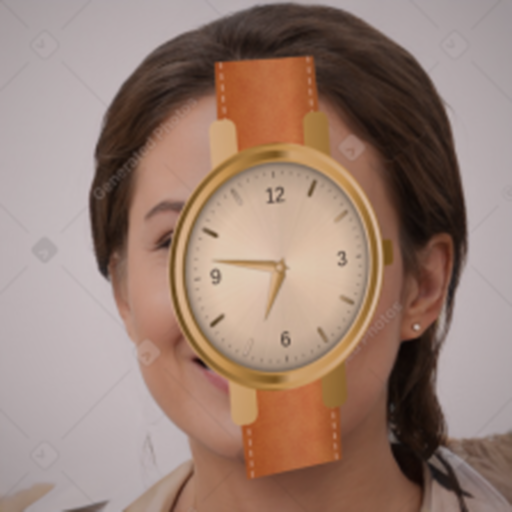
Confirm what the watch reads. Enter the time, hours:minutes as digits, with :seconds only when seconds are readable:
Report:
6:47
